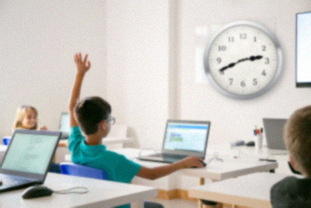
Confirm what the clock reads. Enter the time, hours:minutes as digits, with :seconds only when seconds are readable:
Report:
2:41
